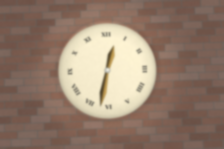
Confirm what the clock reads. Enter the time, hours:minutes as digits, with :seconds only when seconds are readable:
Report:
12:32
